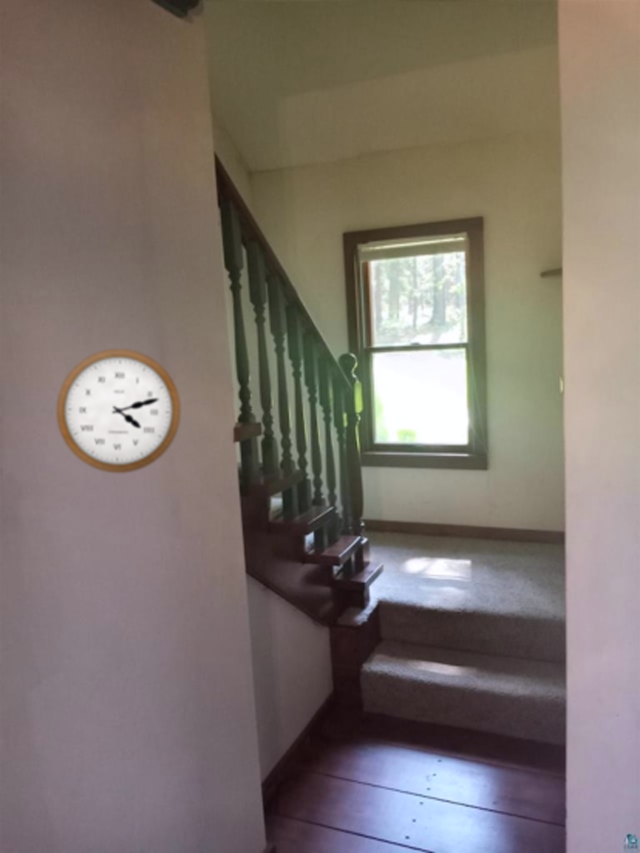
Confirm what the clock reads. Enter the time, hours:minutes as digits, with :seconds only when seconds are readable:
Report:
4:12
